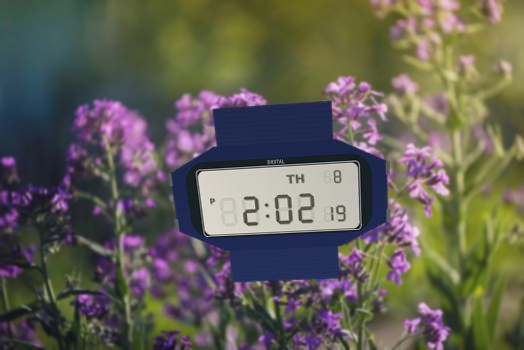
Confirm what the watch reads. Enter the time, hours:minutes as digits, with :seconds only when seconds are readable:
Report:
2:02:19
